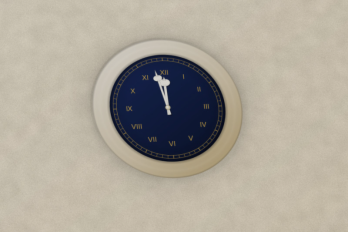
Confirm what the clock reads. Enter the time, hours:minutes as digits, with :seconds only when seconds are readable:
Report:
11:58
